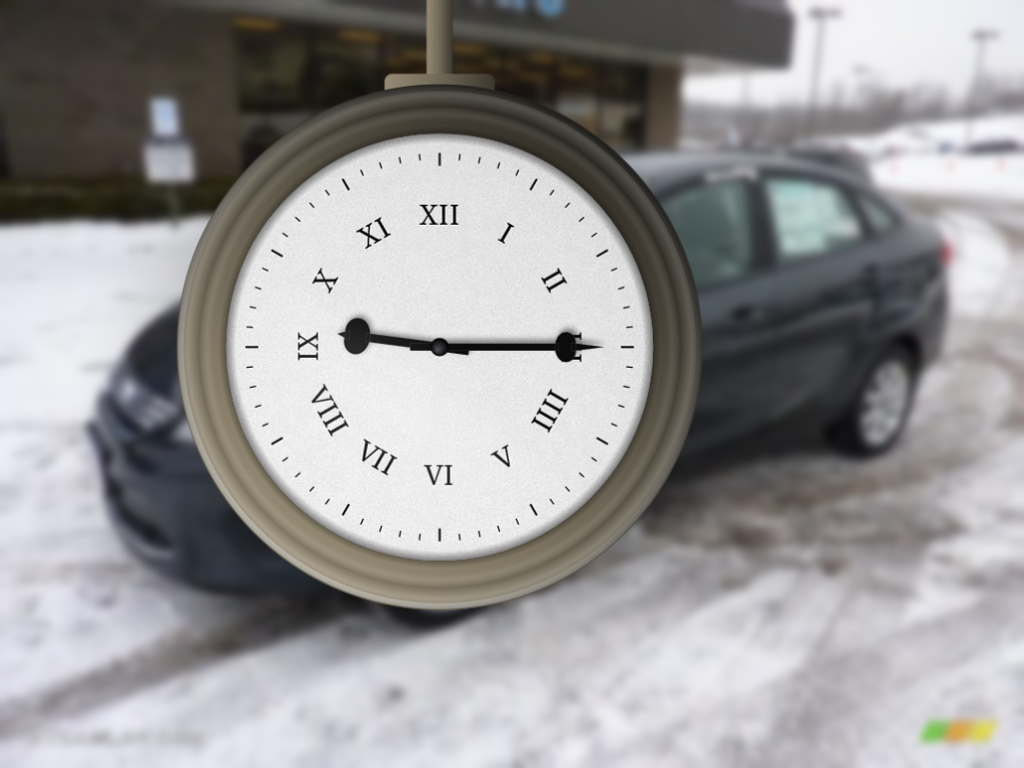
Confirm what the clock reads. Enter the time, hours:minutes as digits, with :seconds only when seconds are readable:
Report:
9:15
